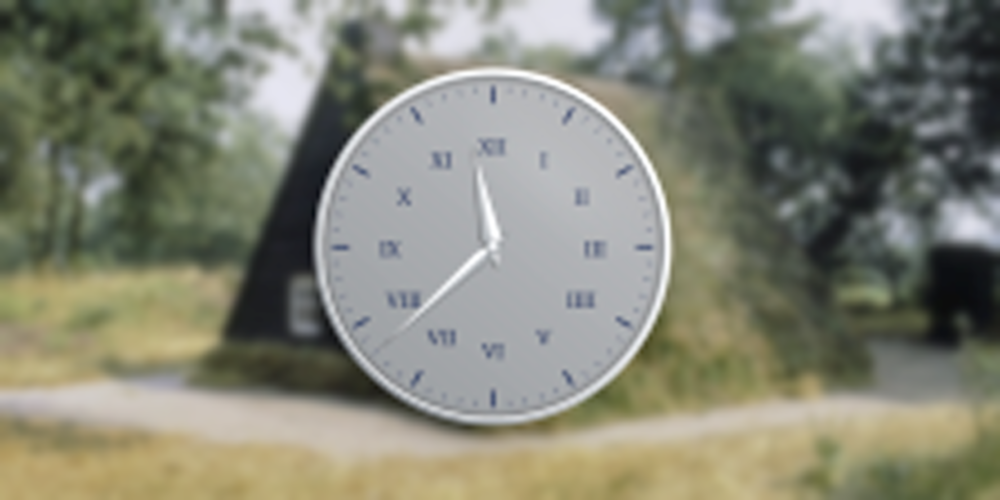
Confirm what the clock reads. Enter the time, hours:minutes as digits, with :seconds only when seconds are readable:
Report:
11:38
